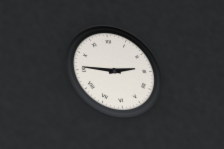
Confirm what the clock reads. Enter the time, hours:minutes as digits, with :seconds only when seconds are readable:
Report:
2:46
